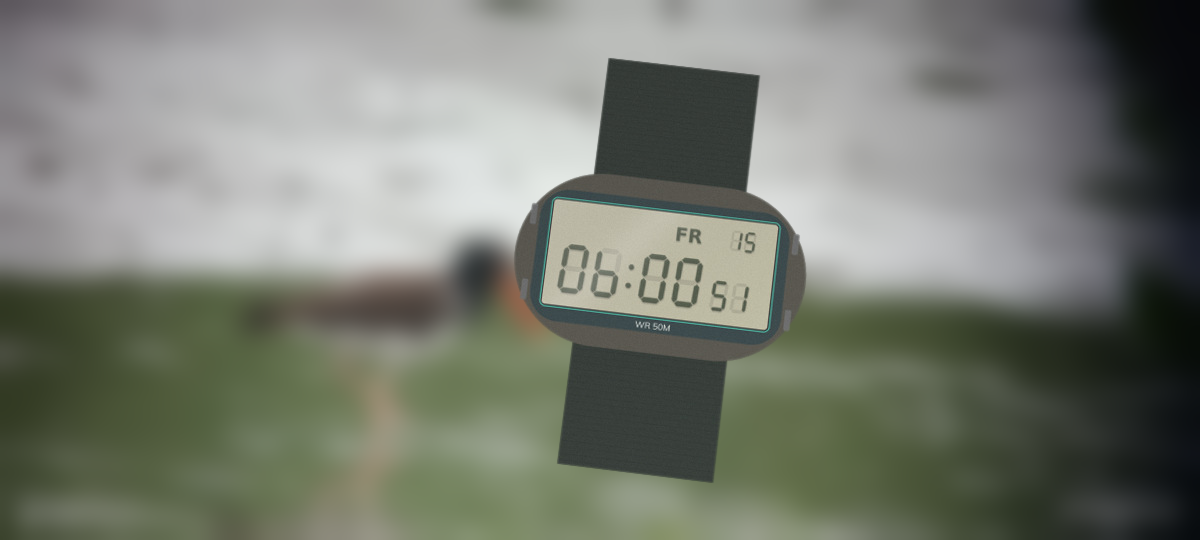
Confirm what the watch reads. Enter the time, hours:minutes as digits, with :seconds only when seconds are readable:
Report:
6:00:51
